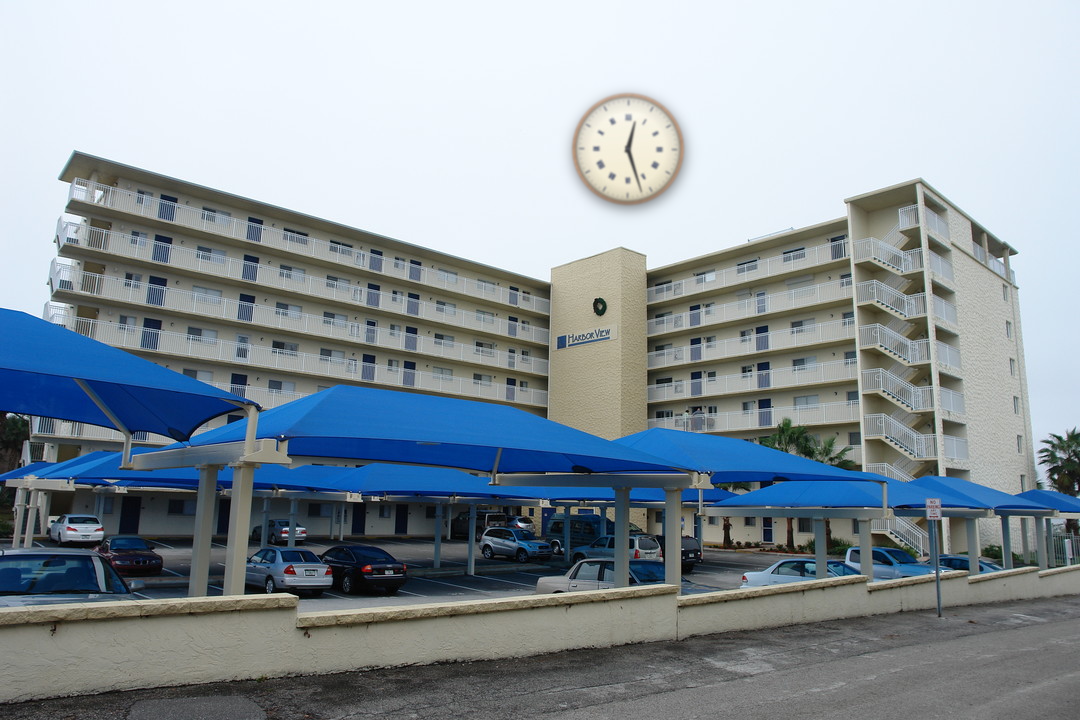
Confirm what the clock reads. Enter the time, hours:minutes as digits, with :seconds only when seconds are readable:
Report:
12:27
